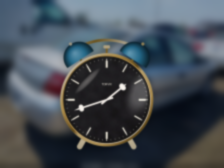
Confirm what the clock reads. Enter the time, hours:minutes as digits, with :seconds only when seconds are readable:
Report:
1:42
